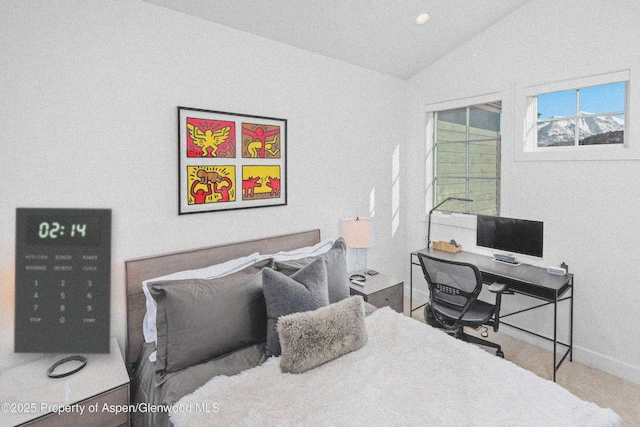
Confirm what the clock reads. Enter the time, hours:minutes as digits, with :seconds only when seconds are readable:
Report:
2:14
